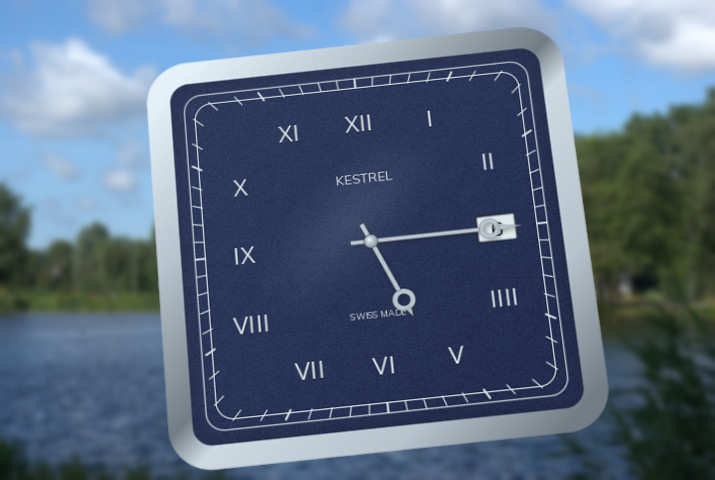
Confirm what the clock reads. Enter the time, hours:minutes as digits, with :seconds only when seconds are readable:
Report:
5:15
